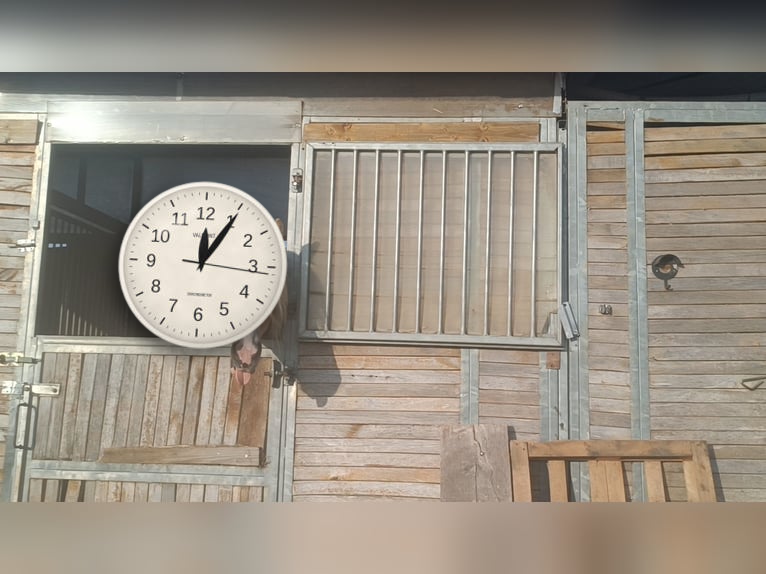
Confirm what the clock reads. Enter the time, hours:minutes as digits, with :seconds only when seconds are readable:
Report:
12:05:16
